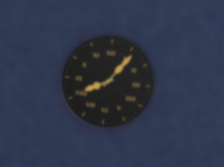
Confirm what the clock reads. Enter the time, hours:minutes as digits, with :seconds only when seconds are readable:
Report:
8:06
